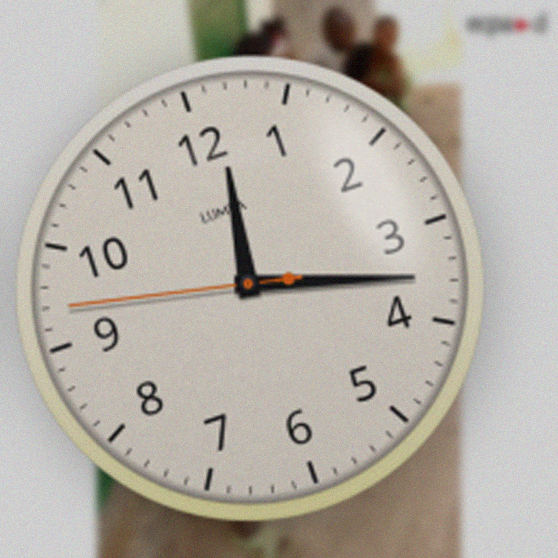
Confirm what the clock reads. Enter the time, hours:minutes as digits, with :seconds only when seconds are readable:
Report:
12:17:47
